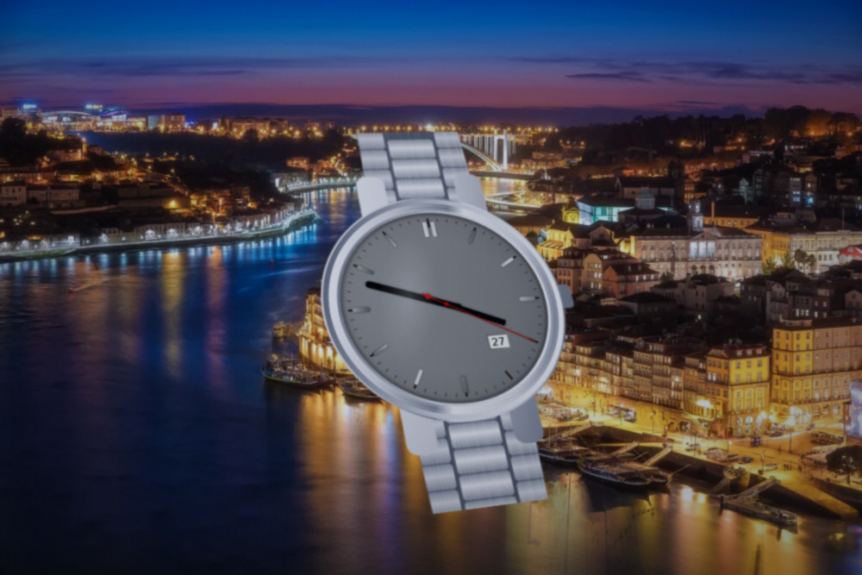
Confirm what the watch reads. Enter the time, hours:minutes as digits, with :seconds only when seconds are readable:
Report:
3:48:20
